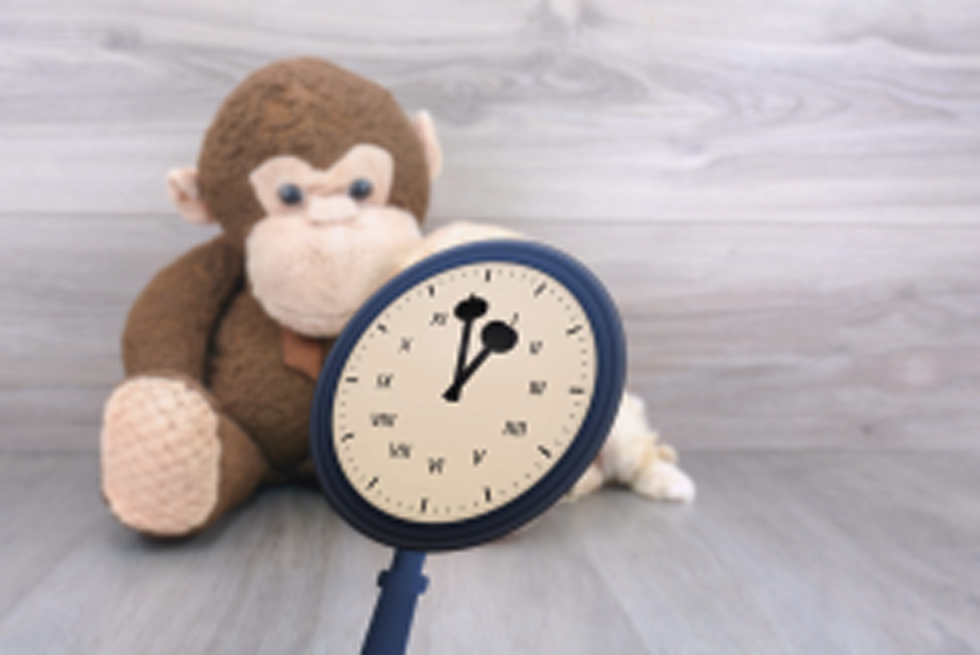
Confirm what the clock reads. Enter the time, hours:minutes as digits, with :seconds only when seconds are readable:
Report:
12:59
